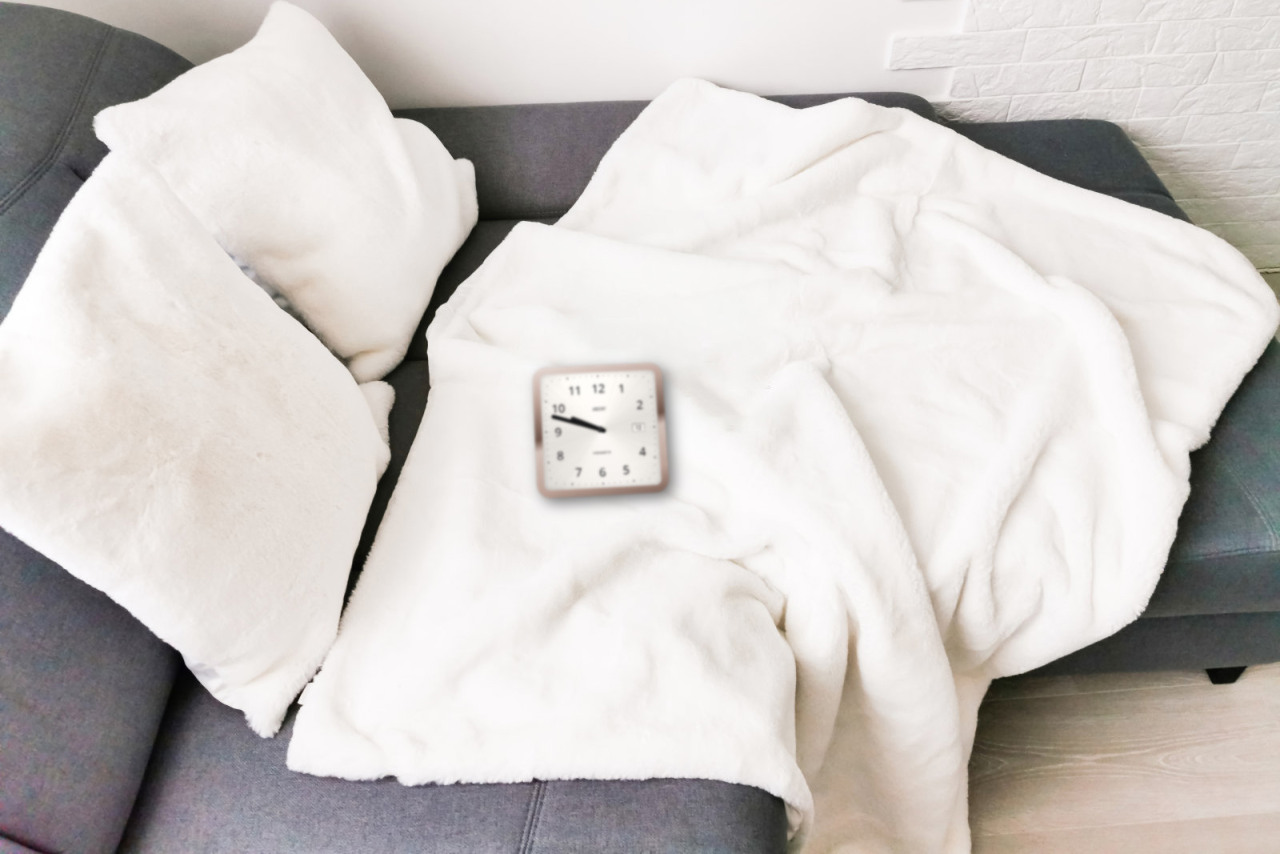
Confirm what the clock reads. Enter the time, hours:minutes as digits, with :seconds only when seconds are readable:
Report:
9:48
